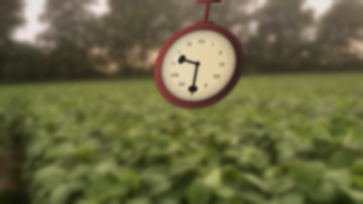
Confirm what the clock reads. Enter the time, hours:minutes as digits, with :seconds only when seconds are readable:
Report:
9:30
